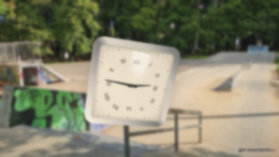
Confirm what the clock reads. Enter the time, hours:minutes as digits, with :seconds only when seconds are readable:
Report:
2:46
